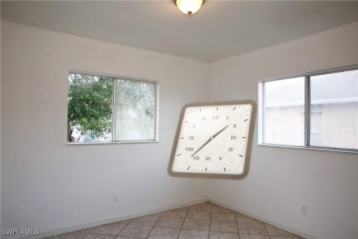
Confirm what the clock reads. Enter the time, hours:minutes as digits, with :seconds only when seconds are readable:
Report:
1:37
